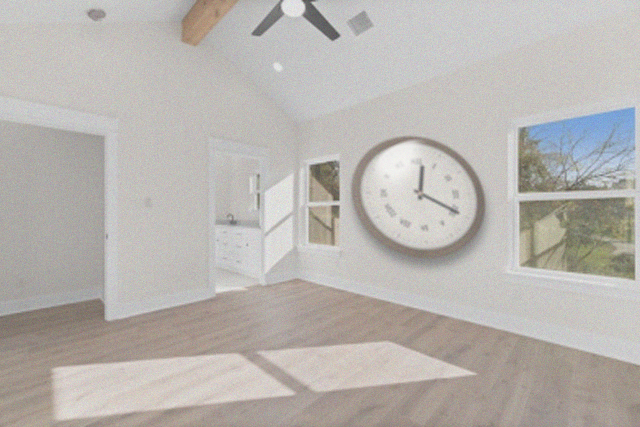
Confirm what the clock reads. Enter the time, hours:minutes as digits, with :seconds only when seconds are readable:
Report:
12:20
